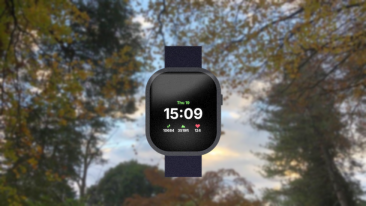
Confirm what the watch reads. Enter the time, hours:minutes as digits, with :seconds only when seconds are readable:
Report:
15:09
